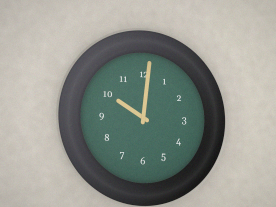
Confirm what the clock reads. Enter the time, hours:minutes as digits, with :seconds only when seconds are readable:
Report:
10:01
